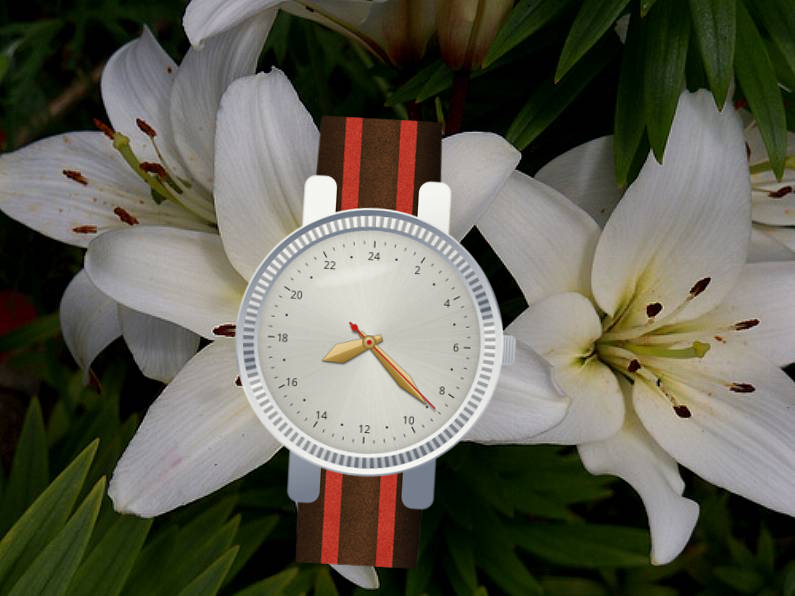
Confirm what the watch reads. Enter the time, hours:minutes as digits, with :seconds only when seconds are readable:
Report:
16:22:22
